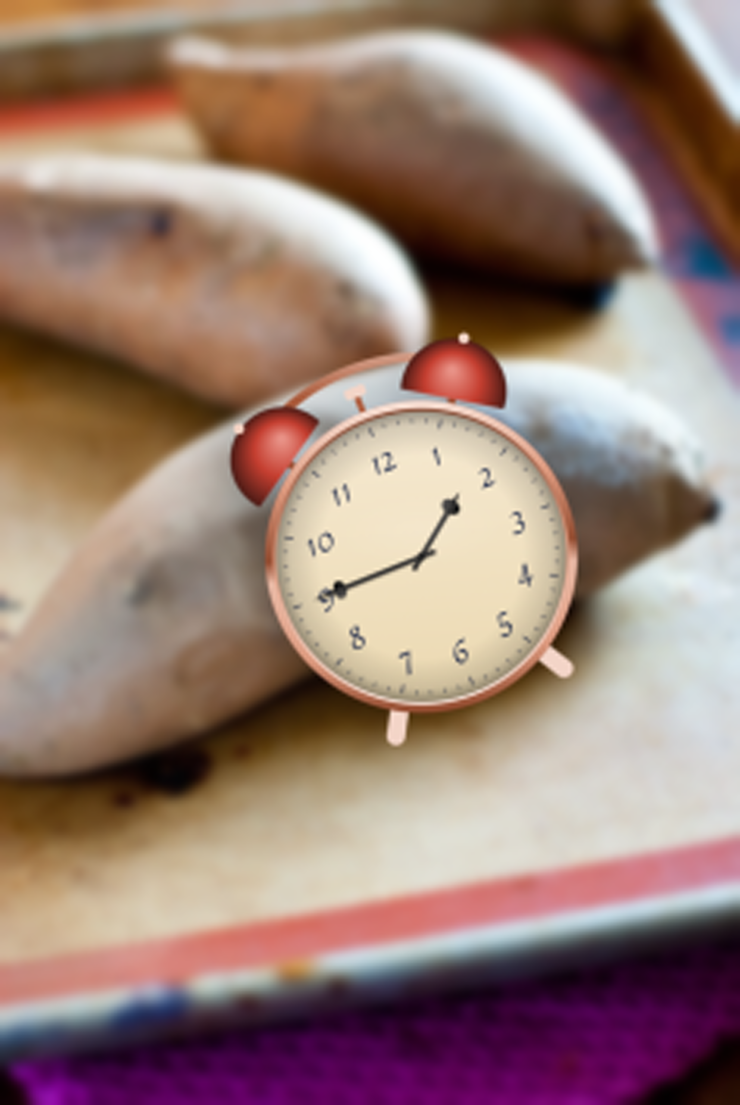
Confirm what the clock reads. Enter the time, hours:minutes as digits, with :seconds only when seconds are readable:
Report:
1:45
